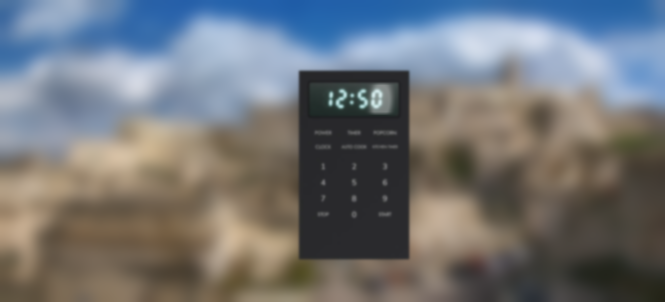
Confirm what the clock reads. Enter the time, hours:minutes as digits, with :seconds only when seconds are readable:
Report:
12:50
